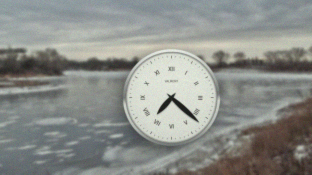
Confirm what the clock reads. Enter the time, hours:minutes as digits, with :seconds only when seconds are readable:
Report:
7:22
